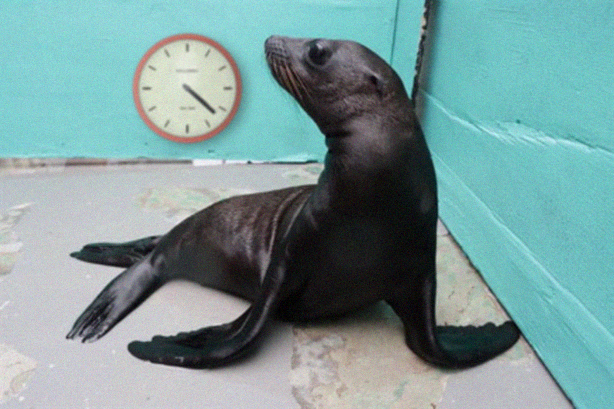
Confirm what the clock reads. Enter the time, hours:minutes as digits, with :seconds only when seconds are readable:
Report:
4:22
